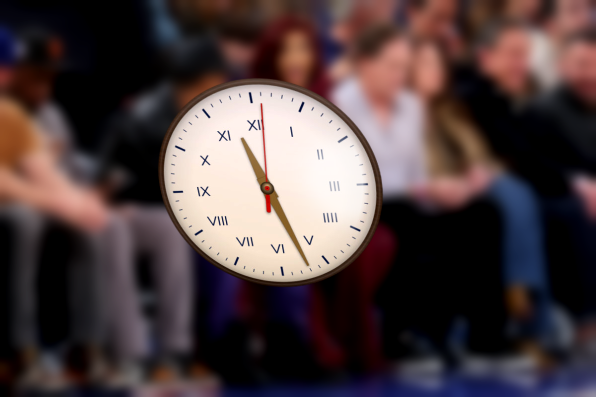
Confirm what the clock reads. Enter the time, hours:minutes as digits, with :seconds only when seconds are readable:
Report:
11:27:01
